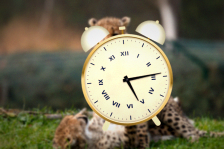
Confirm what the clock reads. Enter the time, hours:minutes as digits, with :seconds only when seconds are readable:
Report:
5:14
